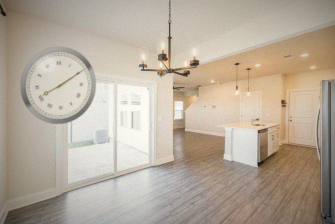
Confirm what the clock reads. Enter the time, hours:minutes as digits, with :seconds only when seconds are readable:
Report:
8:10
